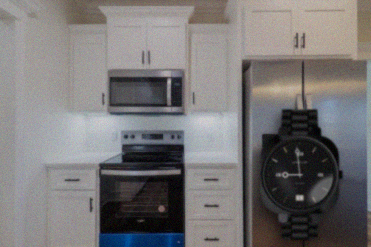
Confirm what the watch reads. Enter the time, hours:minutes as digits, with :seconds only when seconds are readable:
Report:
8:59
